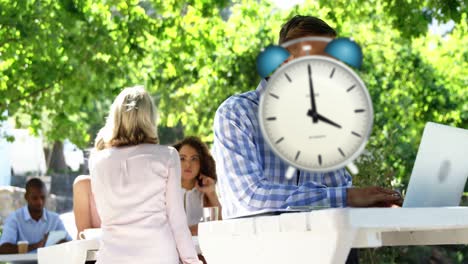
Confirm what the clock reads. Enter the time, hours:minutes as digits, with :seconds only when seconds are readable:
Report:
4:00
